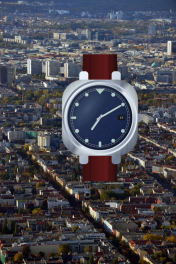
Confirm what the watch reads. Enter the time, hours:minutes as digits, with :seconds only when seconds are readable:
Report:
7:10
